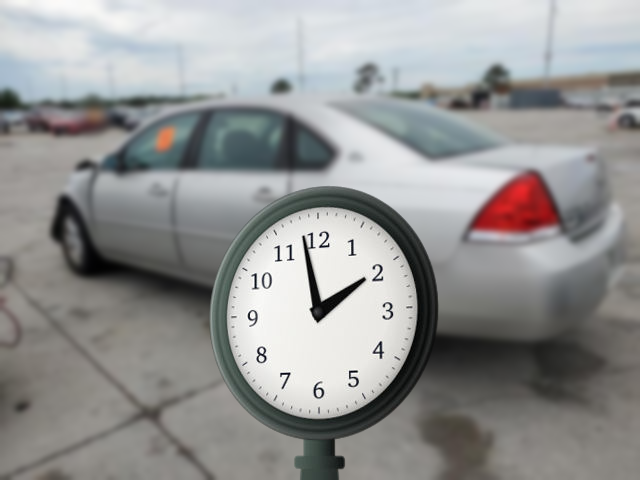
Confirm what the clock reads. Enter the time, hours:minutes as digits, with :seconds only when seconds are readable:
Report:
1:58
